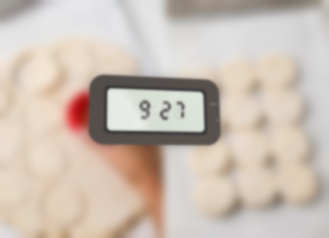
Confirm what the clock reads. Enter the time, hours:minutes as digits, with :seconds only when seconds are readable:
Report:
9:27
